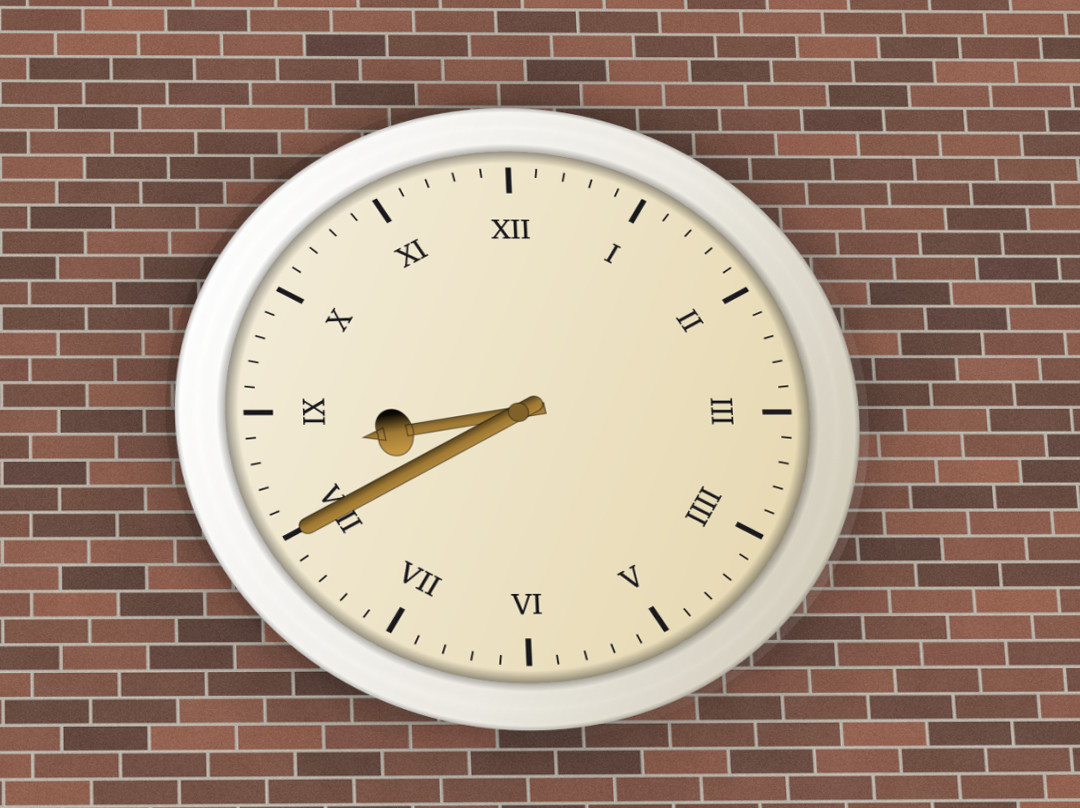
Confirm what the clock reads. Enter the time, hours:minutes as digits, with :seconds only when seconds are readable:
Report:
8:40
